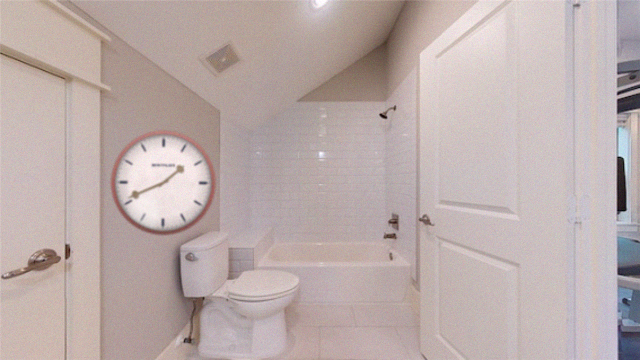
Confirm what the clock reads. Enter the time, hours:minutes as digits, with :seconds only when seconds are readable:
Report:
1:41
